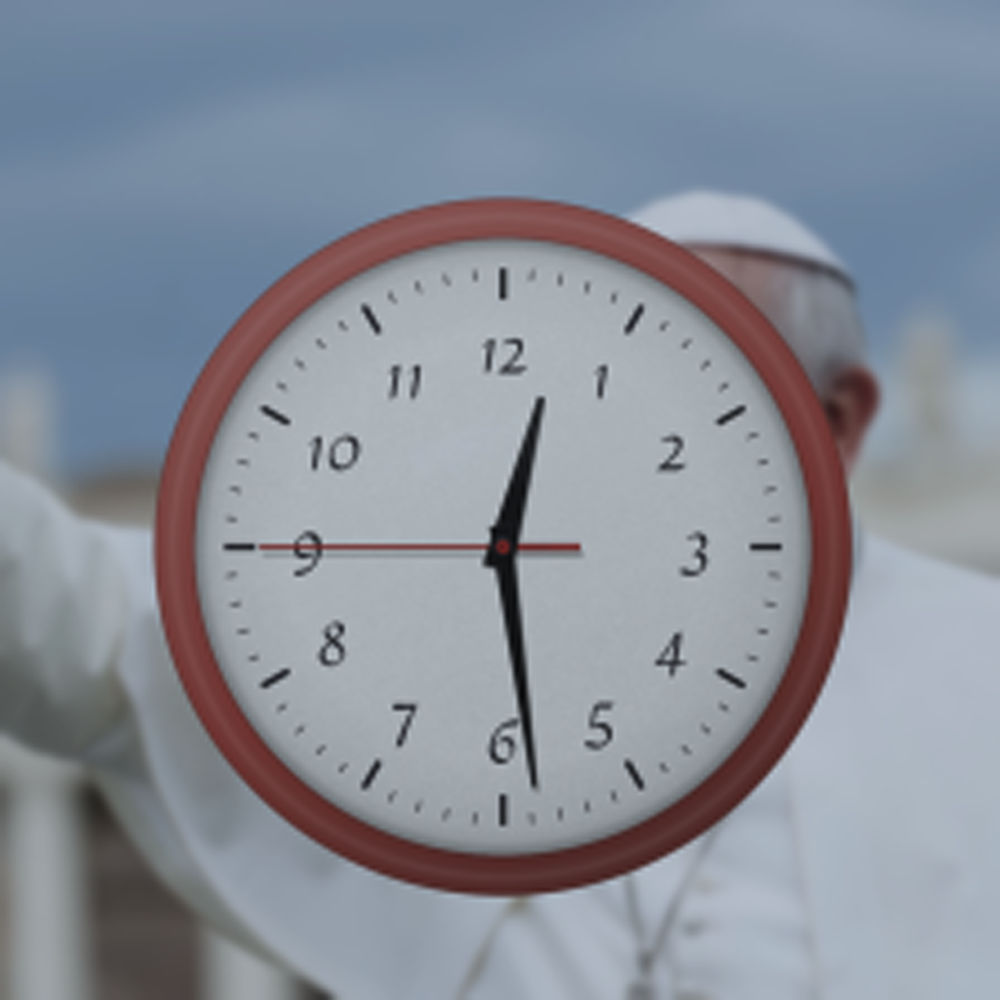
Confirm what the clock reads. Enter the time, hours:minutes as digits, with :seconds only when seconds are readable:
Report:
12:28:45
